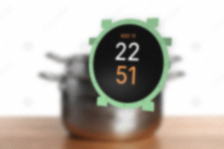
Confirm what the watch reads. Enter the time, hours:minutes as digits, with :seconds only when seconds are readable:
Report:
22:51
